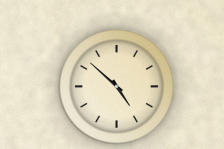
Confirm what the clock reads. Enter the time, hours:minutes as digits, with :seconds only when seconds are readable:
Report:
4:52
